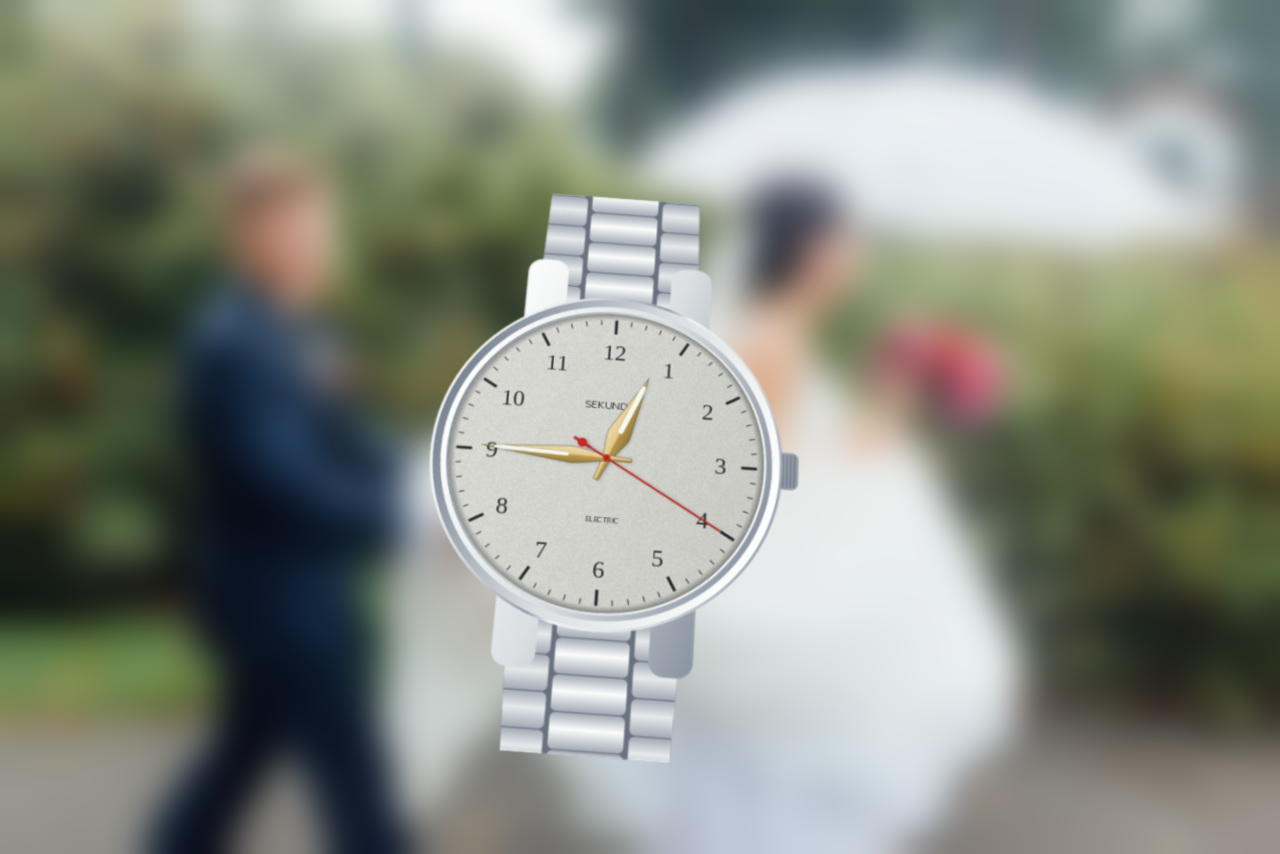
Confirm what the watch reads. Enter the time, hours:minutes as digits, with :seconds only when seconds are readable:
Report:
12:45:20
